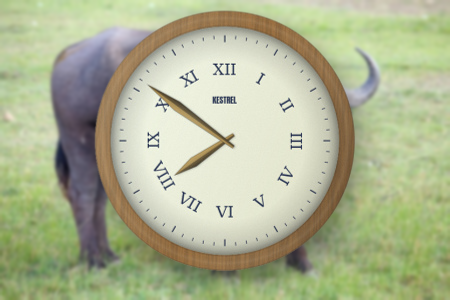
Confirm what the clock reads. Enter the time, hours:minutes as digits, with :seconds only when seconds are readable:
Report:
7:51
